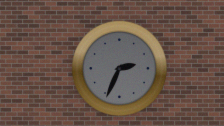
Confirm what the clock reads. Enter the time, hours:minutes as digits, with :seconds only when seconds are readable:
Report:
2:34
